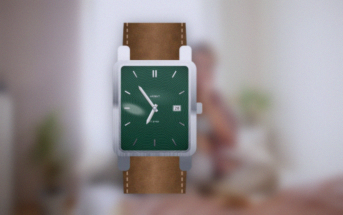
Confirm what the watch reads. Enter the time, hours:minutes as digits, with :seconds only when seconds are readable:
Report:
6:54
